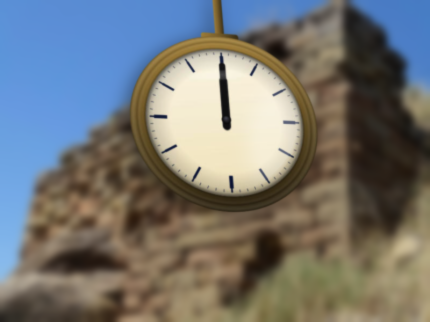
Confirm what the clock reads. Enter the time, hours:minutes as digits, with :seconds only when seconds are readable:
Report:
12:00
